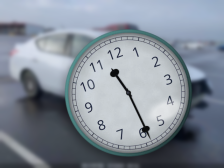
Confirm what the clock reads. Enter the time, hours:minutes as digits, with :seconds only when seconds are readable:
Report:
11:29
